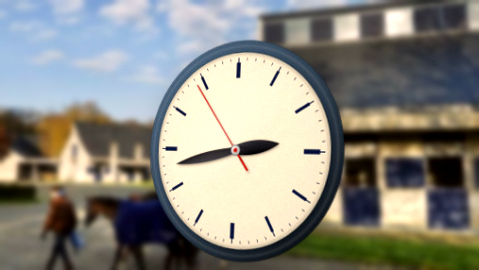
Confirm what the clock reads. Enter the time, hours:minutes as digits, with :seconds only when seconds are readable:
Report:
2:42:54
